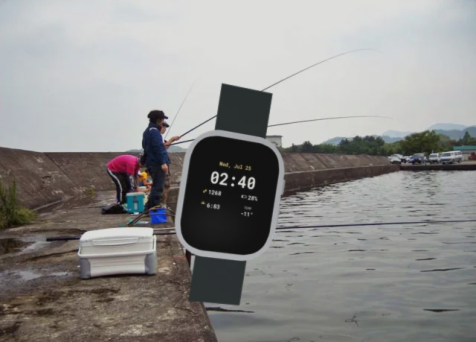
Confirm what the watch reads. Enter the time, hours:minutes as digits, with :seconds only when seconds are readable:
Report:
2:40
